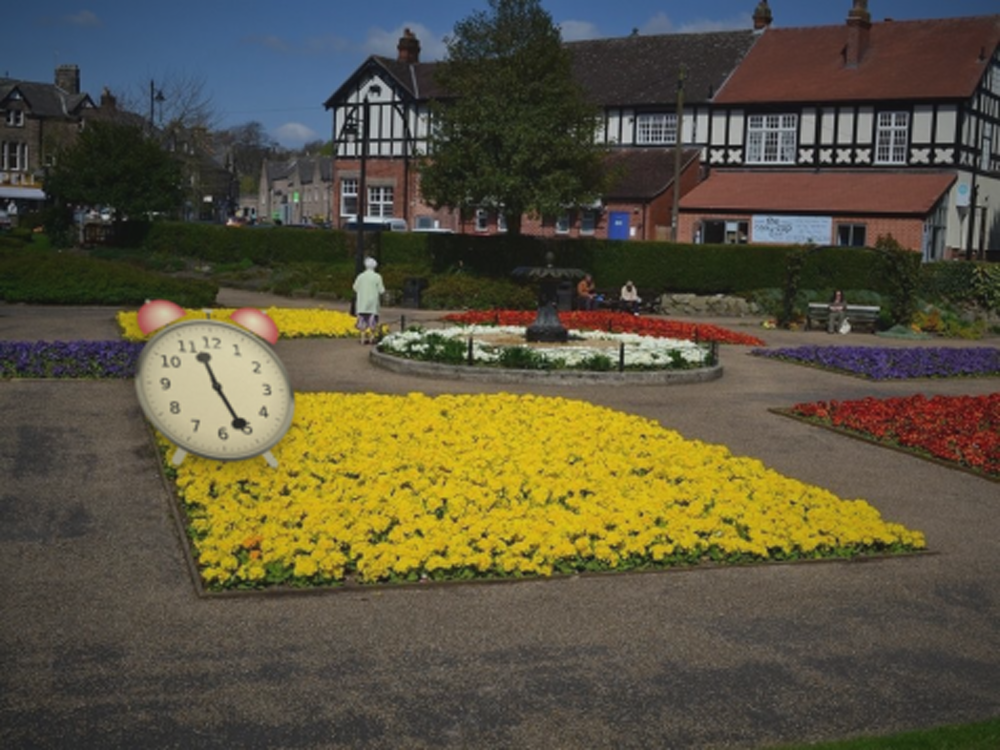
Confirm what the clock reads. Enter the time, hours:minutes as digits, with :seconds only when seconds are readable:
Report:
11:26
